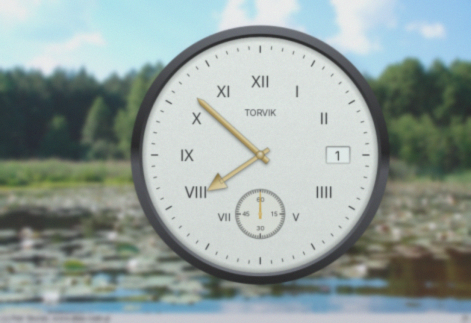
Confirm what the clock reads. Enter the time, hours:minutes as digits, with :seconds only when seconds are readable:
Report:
7:52
